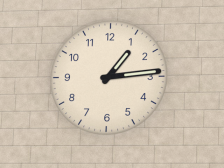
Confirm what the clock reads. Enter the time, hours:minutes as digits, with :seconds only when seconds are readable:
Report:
1:14
